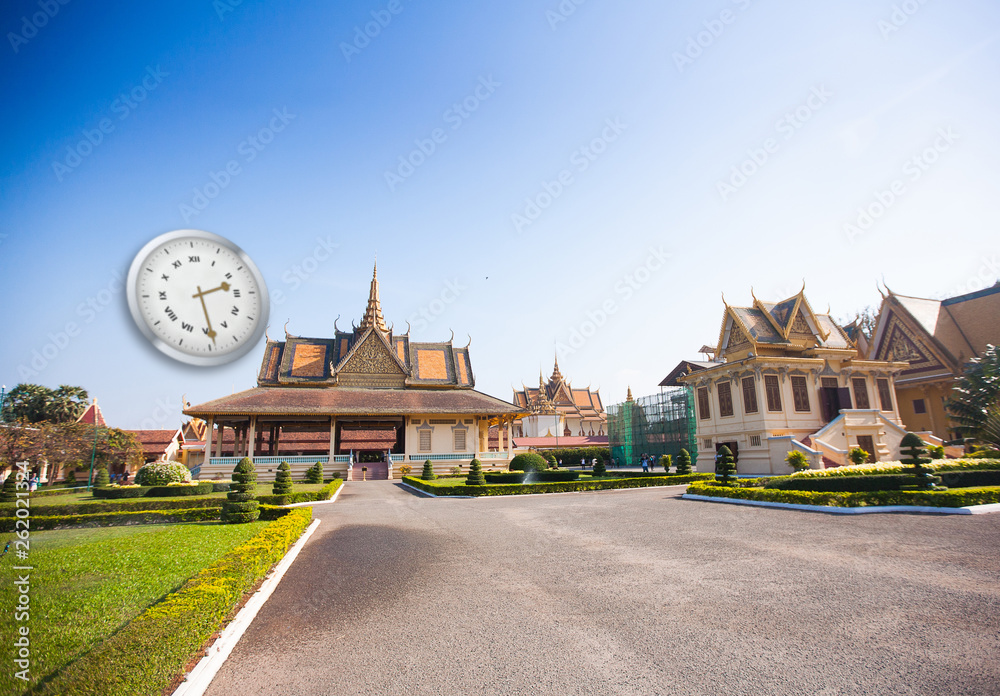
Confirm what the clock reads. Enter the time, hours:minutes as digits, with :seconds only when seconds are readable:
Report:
2:29
